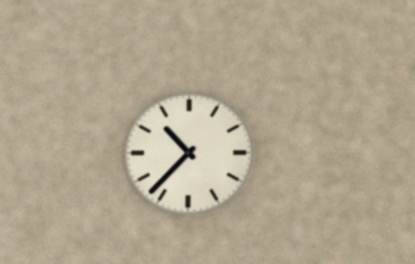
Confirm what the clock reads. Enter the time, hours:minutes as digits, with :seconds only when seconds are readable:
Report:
10:37
